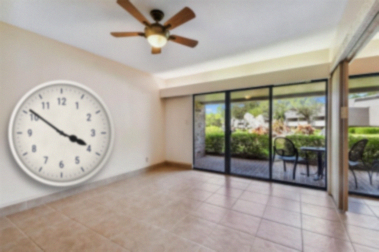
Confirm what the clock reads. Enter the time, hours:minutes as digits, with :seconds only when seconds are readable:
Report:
3:51
